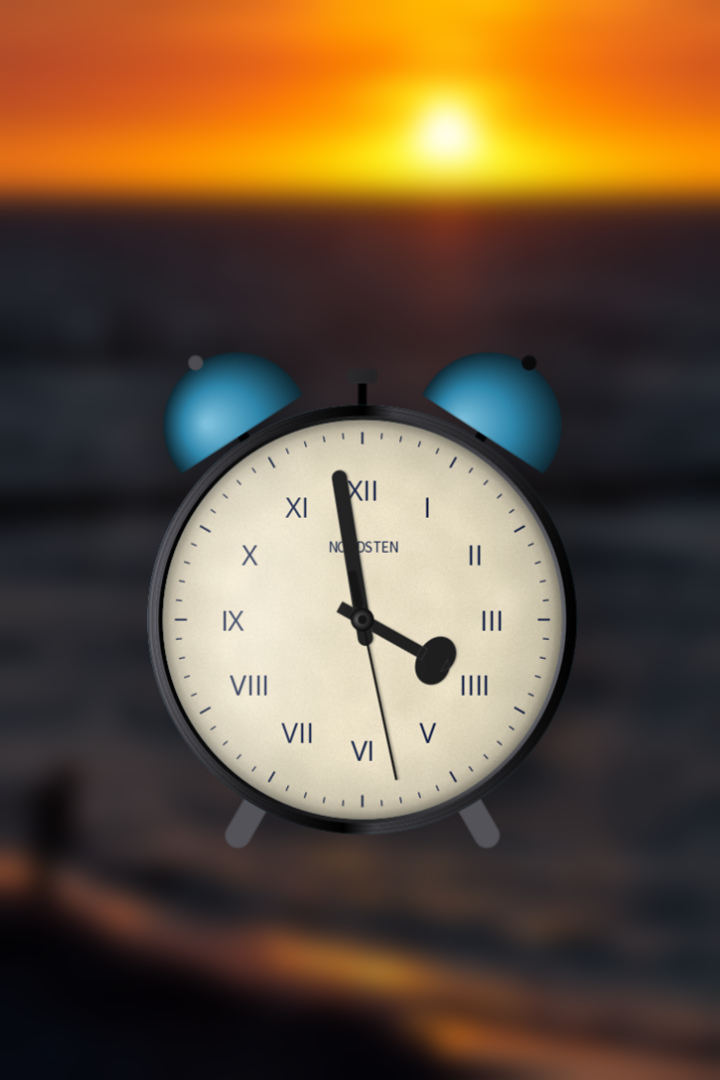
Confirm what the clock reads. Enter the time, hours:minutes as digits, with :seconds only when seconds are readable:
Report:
3:58:28
